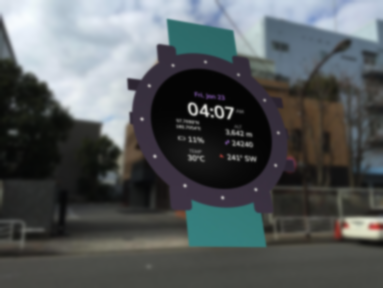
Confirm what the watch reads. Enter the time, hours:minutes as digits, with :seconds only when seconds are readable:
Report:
4:07
